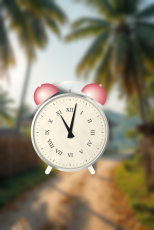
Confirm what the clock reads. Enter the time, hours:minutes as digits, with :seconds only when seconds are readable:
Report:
11:02
